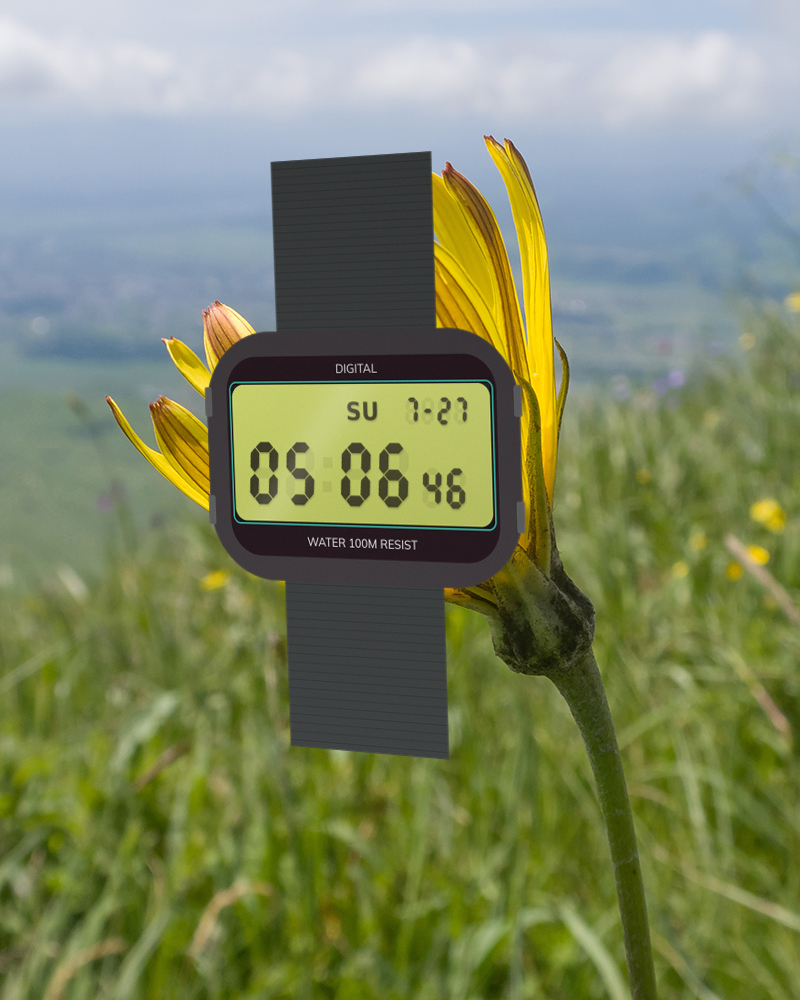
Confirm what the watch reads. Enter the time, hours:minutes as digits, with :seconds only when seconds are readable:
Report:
5:06:46
